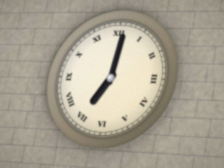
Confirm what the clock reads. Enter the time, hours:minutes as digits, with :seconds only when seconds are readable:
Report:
7:01
